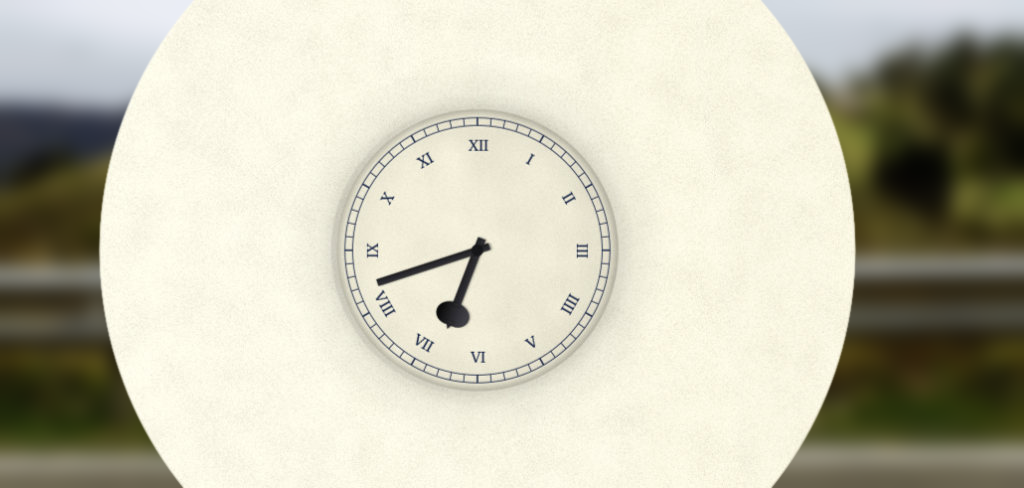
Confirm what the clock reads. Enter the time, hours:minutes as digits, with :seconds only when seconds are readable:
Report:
6:42
